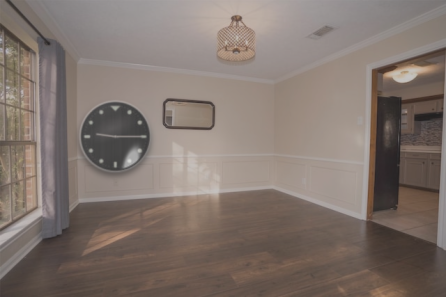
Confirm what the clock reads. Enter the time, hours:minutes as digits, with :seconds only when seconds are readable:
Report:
9:15
